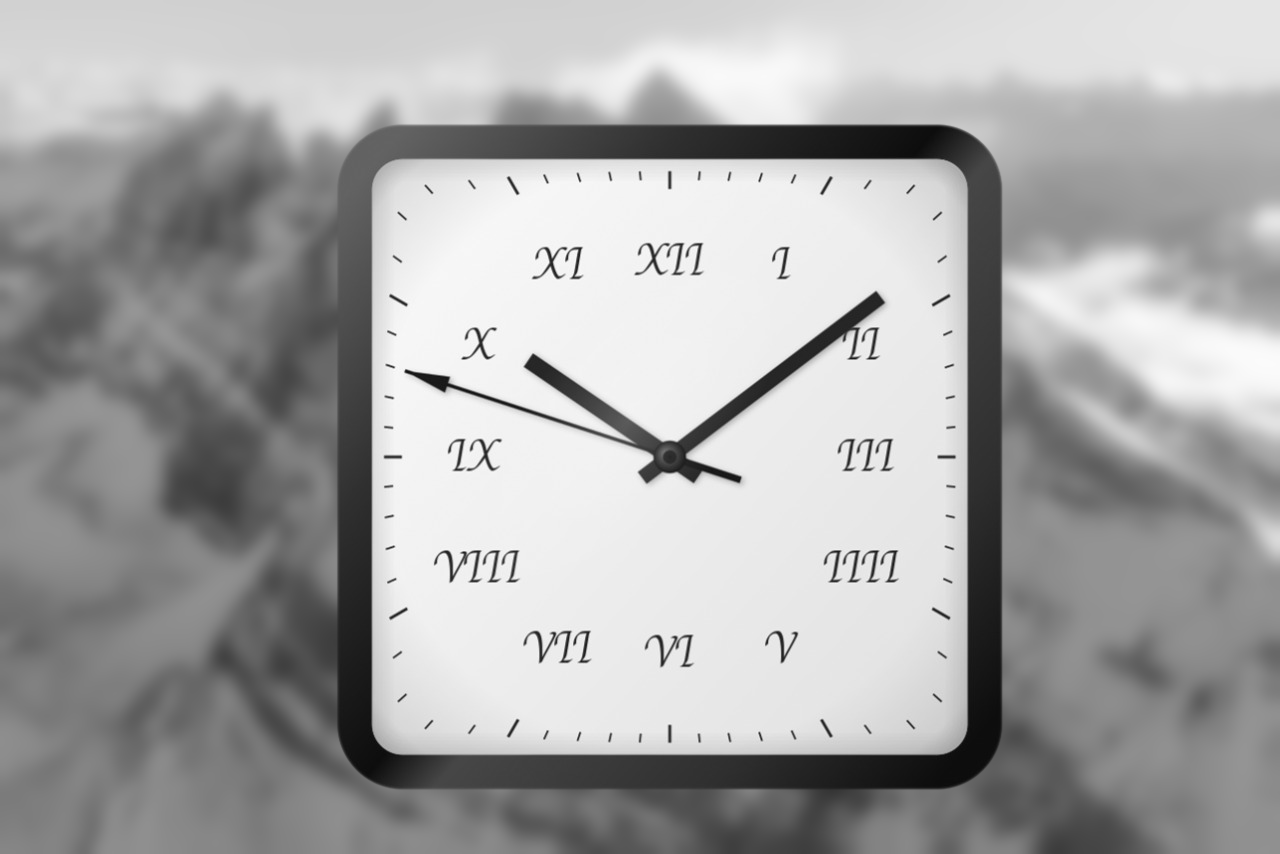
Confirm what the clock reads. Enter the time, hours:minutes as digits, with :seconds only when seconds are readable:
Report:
10:08:48
